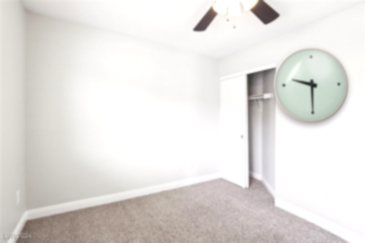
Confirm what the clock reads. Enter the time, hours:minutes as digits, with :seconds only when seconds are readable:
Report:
9:30
